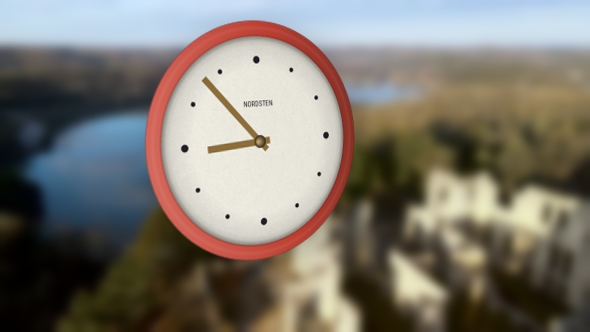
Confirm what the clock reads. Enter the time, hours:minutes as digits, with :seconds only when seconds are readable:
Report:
8:53
